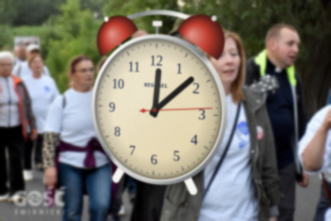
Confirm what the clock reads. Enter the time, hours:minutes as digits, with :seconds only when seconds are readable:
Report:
12:08:14
